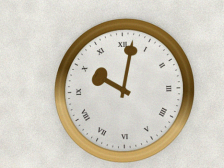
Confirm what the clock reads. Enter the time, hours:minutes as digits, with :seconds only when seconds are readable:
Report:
10:02
